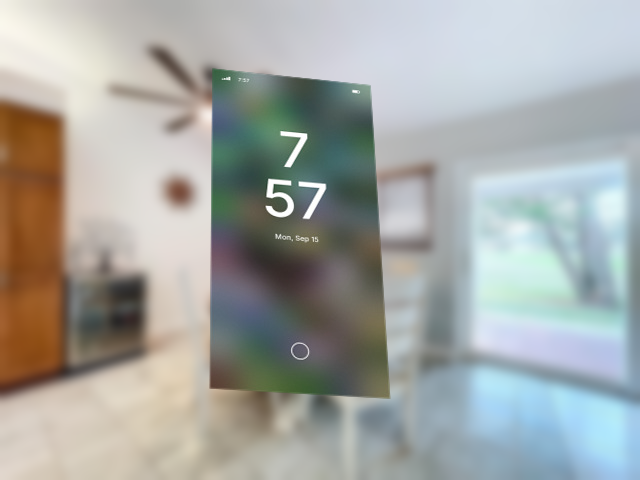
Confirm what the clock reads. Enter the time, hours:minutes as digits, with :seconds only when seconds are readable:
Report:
7:57
